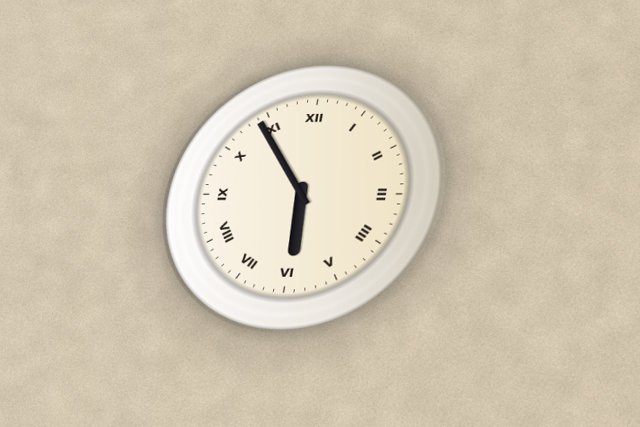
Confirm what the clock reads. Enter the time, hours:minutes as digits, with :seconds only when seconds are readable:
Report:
5:54
